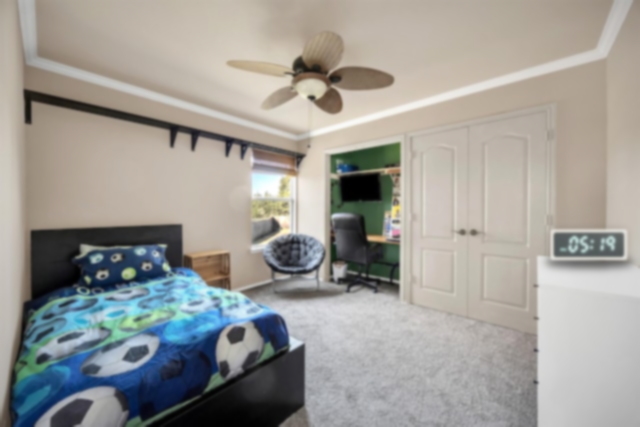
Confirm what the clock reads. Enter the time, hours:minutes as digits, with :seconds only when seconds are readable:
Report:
5:19
